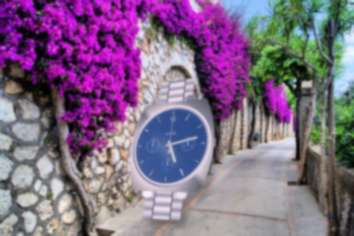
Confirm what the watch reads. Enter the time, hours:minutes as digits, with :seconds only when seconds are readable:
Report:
5:13
